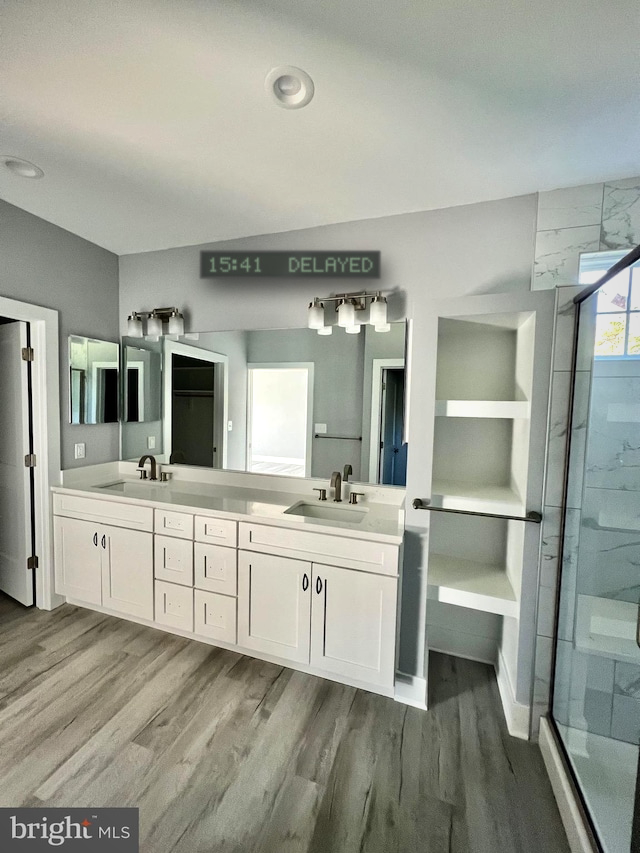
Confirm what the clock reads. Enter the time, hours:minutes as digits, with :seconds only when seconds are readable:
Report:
15:41
